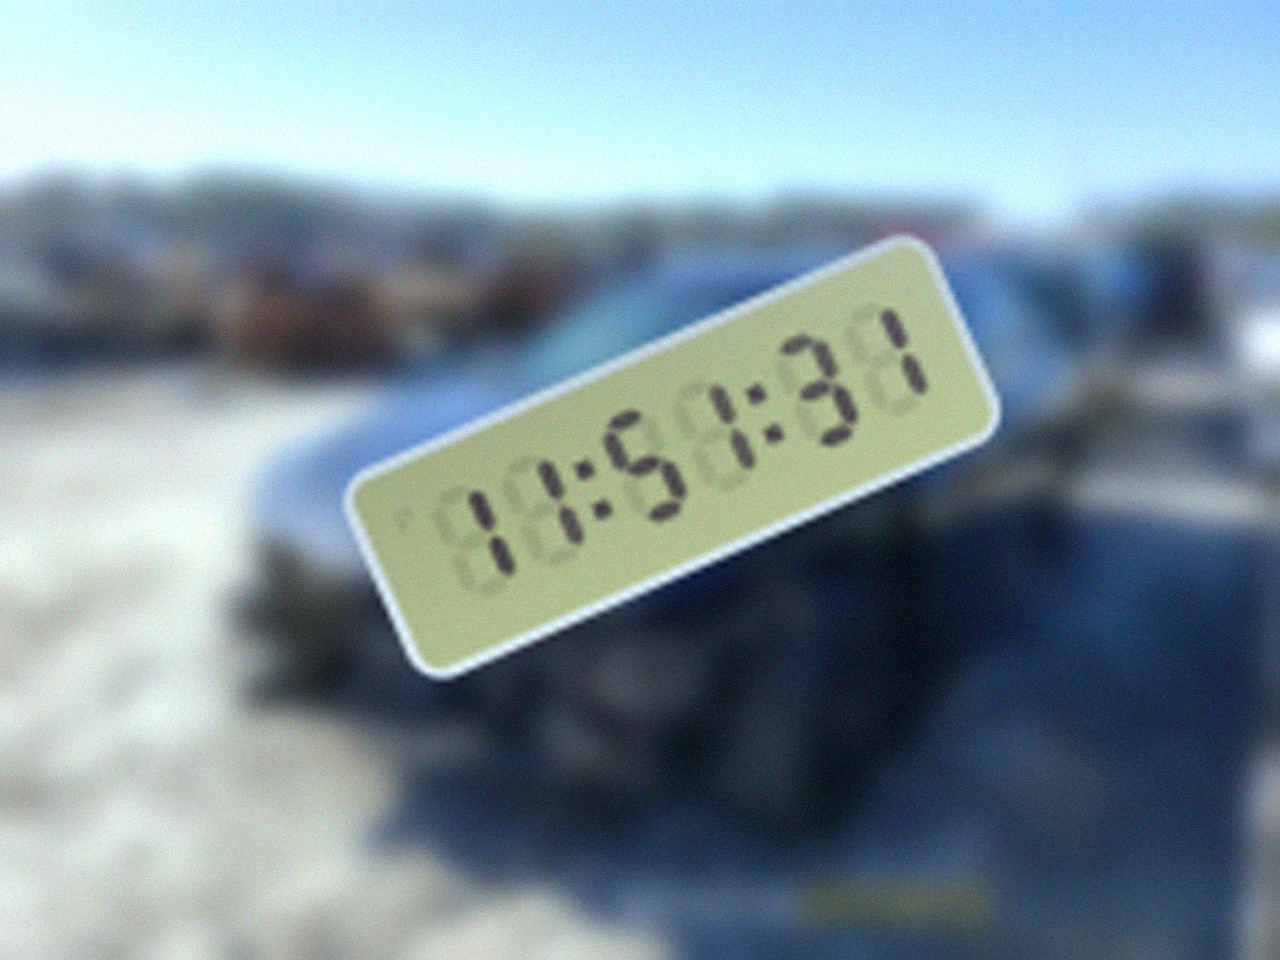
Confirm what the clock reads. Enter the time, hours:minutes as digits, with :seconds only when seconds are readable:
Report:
11:51:31
